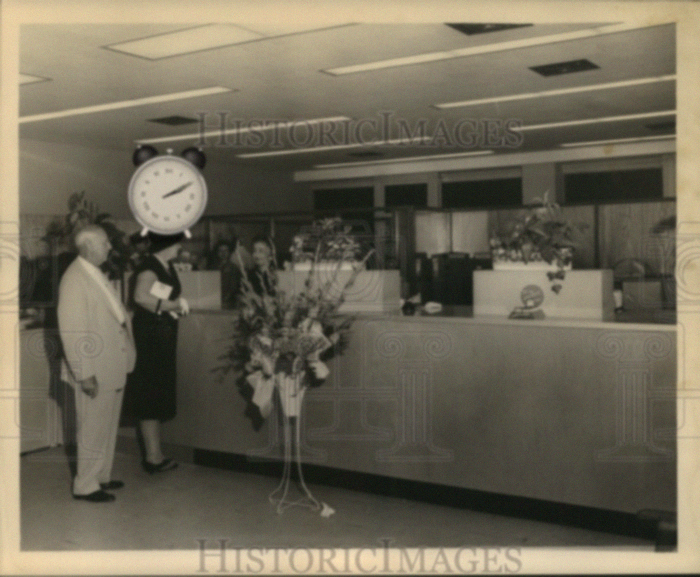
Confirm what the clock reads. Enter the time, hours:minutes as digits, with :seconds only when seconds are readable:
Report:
2:10
